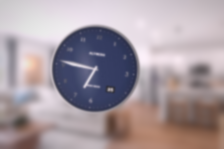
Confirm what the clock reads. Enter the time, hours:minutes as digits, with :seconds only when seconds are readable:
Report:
6:46
